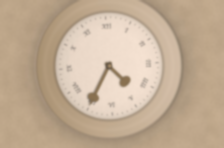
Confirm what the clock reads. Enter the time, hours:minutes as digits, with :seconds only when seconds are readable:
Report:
4:35
